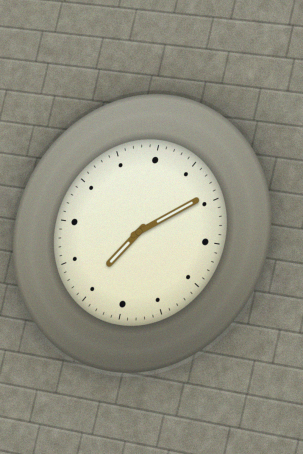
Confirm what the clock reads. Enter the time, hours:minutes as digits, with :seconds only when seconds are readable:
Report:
7:09
